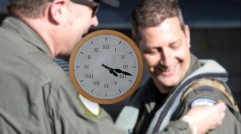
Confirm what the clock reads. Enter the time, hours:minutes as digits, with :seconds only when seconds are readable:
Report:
4:18
